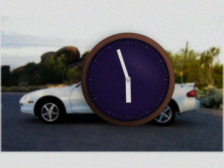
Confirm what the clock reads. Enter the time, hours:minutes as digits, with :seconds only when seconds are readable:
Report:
5:57
